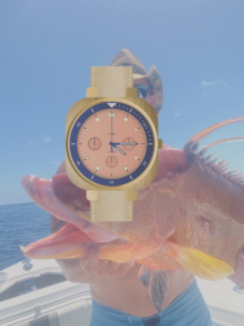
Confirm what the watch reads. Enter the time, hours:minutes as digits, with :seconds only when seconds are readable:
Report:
4:15
